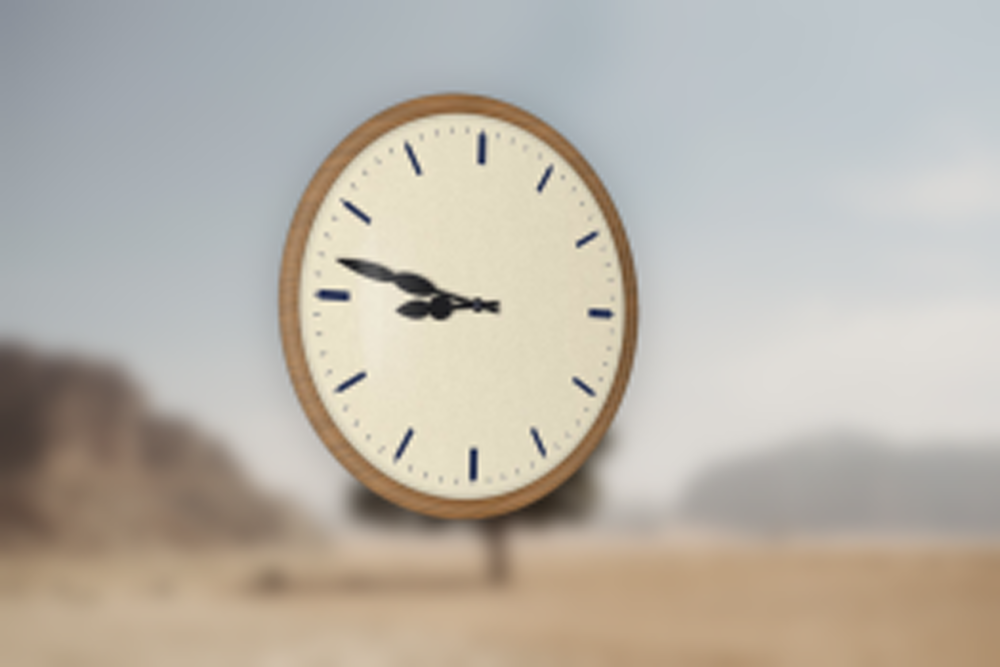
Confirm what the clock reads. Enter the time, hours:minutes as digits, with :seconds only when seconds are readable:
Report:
8:47
